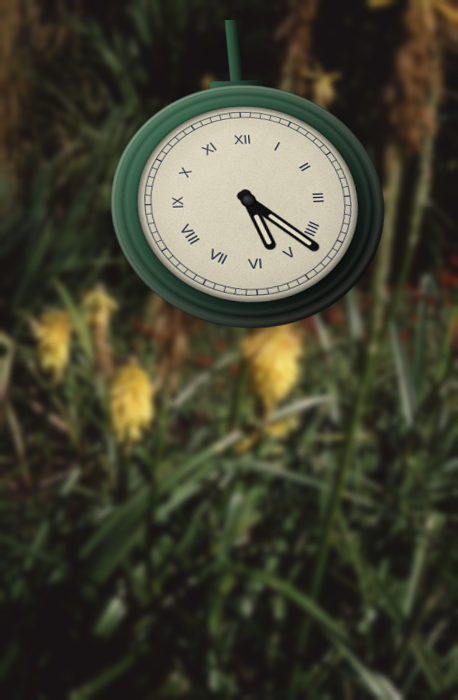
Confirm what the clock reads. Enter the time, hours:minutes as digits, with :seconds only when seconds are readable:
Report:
5:22
